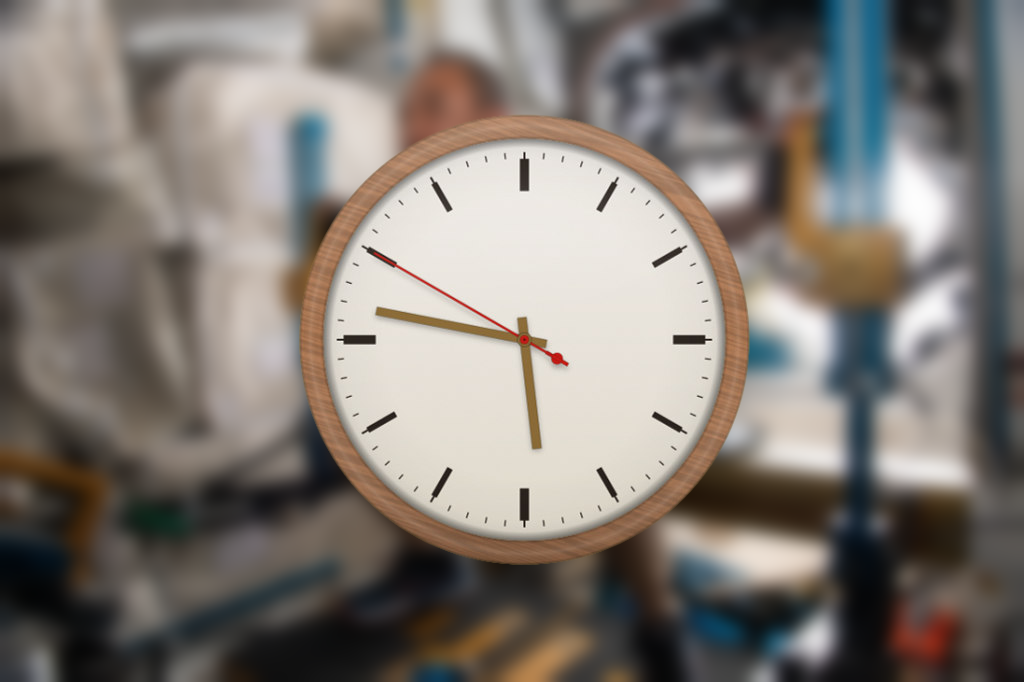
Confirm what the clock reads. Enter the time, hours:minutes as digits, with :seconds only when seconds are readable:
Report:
5:46:50
